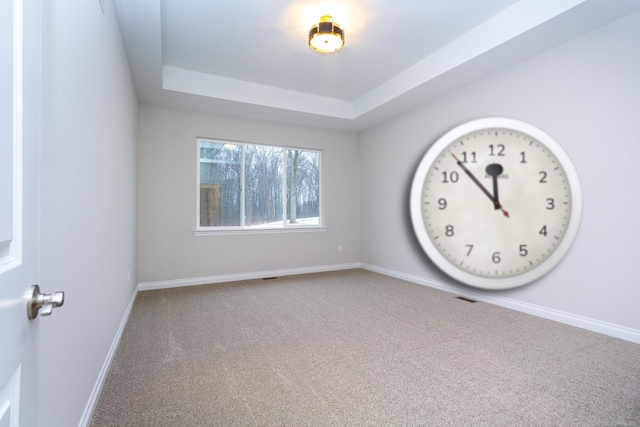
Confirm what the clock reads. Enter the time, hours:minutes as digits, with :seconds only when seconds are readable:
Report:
11:52:53
